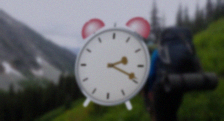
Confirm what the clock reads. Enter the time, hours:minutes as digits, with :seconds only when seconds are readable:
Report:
2:19
